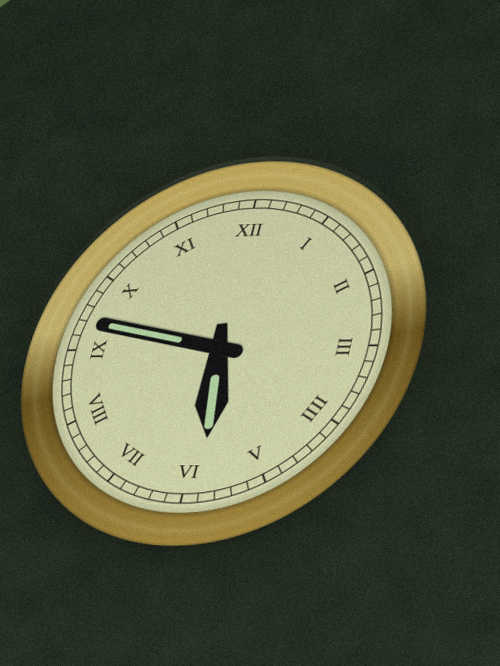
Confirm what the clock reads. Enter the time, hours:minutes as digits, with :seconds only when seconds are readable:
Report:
5:47
